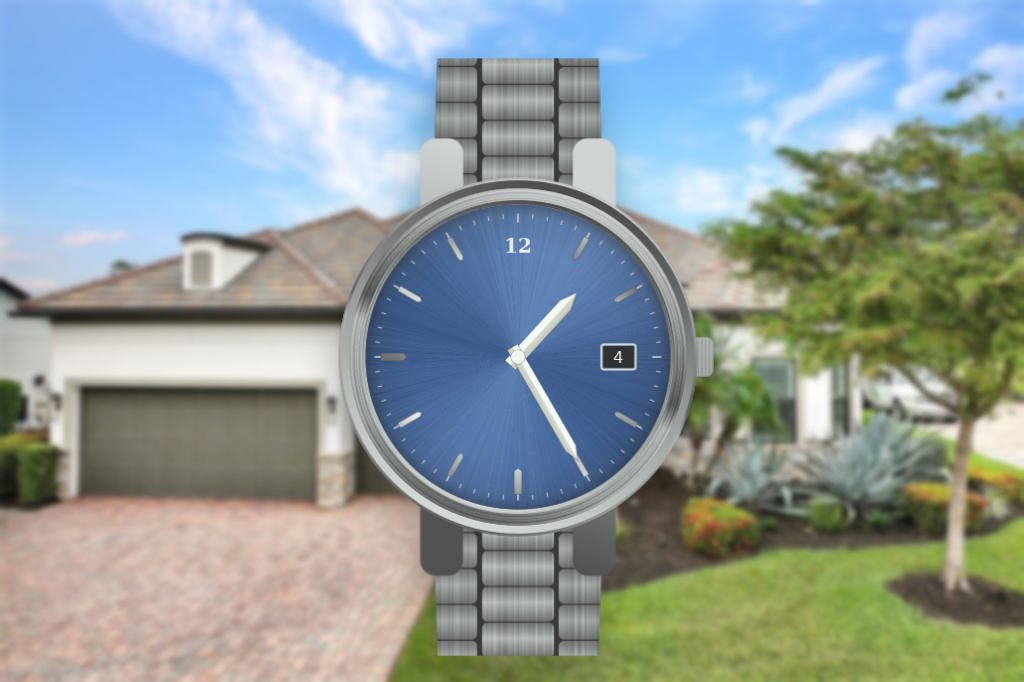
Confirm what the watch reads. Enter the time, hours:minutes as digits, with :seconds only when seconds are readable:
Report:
1:25
